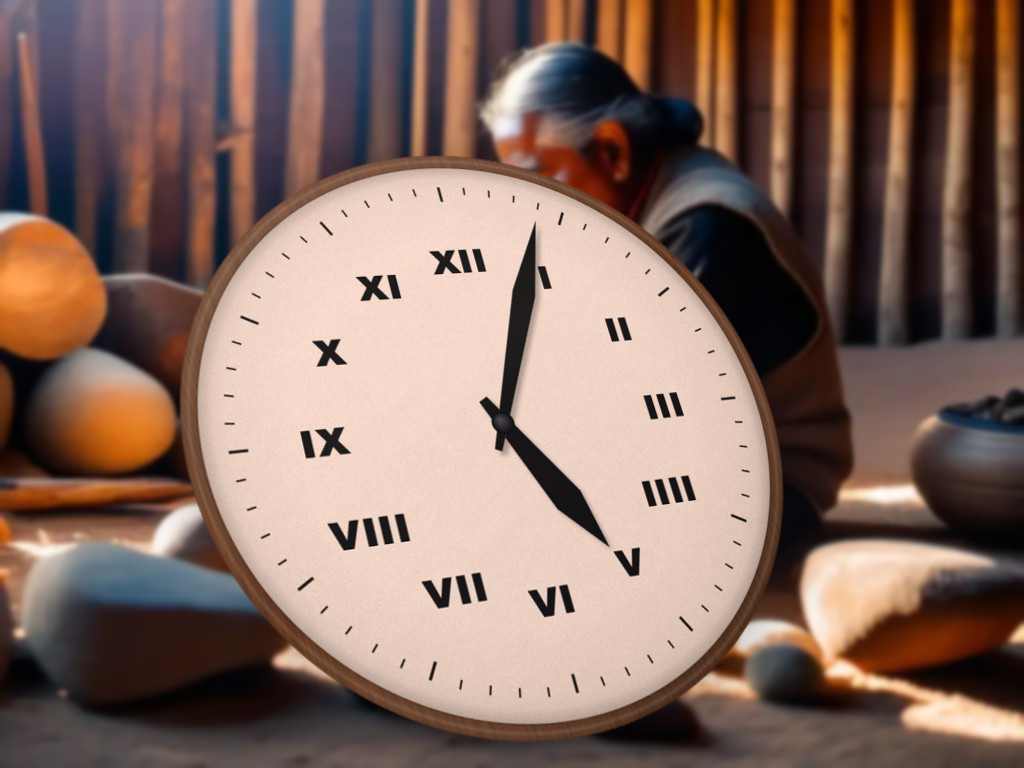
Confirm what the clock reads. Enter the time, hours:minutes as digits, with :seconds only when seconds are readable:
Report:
5:04
